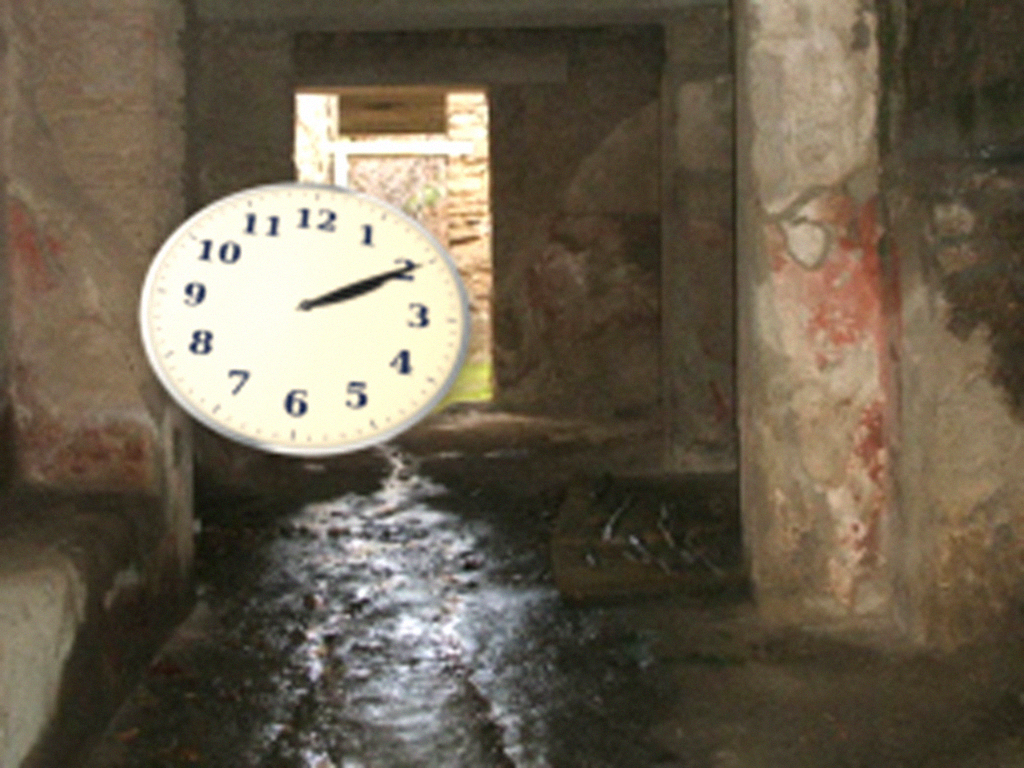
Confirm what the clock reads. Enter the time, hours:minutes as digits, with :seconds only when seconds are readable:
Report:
2:10
